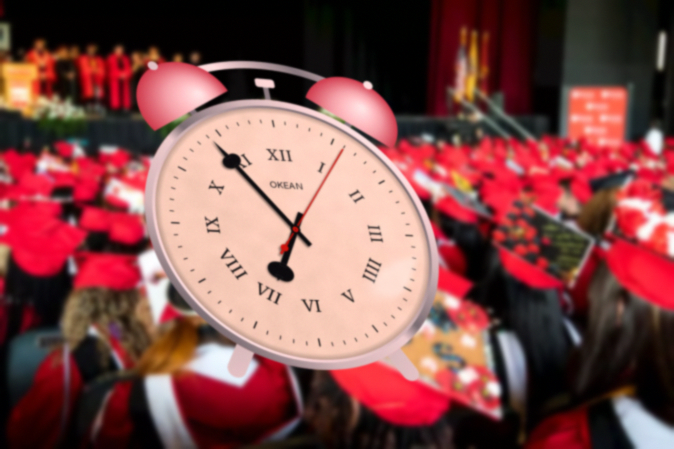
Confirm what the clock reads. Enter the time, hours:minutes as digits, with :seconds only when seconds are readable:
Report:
6:54:06
